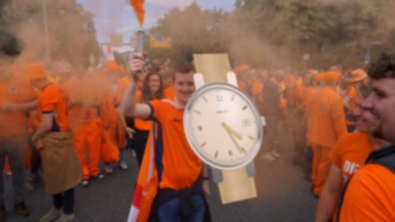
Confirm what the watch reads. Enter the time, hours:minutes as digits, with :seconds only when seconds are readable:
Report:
4:26
